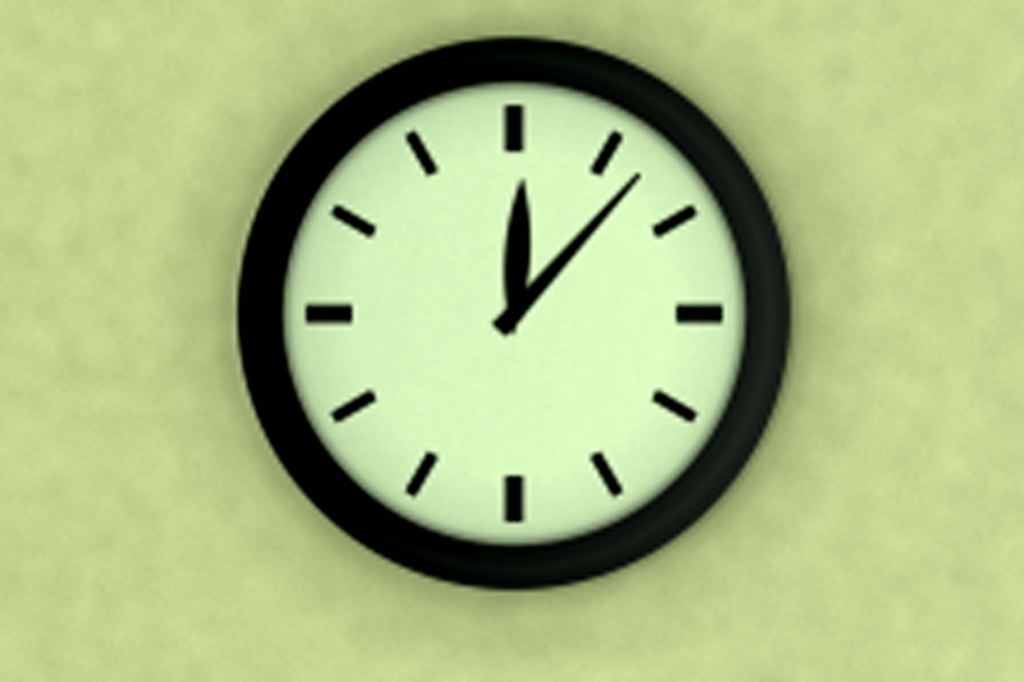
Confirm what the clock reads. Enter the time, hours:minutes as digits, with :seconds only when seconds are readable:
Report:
12:07
